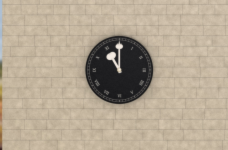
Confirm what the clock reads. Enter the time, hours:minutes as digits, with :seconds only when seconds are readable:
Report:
11:00
